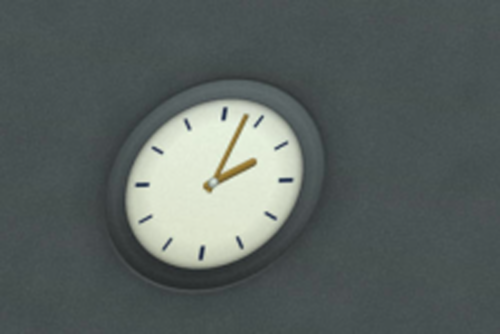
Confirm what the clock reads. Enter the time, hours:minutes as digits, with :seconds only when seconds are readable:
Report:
2:03
